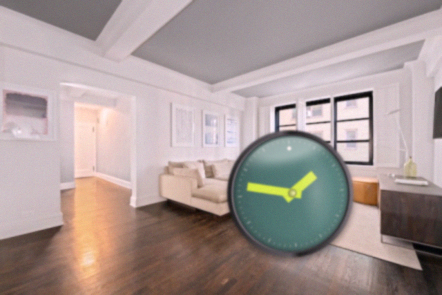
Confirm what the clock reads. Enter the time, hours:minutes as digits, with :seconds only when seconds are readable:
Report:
1:47
